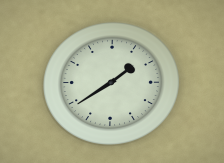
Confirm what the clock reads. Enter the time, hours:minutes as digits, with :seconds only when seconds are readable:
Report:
1:39
